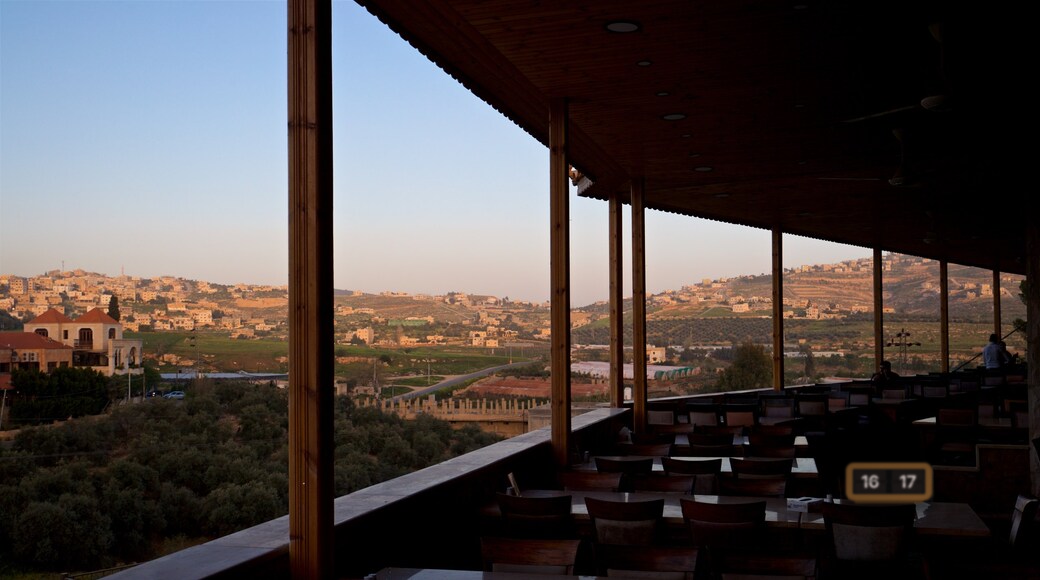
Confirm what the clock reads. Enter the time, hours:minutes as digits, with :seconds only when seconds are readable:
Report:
16:17
